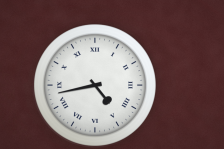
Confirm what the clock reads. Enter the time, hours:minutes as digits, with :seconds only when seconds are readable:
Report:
4:43
